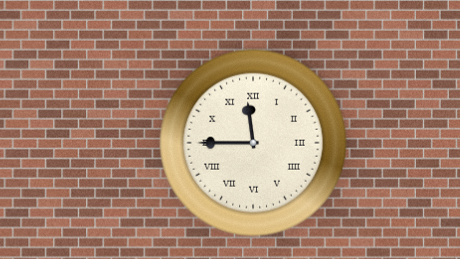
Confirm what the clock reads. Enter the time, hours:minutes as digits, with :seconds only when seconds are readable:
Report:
11:45
